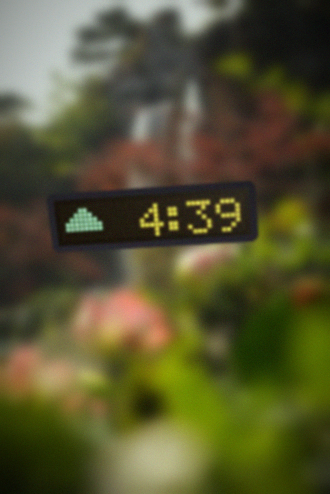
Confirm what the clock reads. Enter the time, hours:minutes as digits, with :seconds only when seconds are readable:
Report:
4:39
